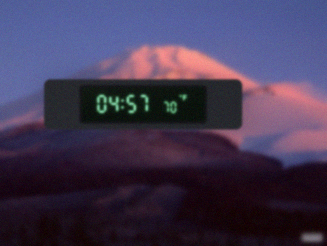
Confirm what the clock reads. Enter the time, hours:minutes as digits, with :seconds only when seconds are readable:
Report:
4:57
